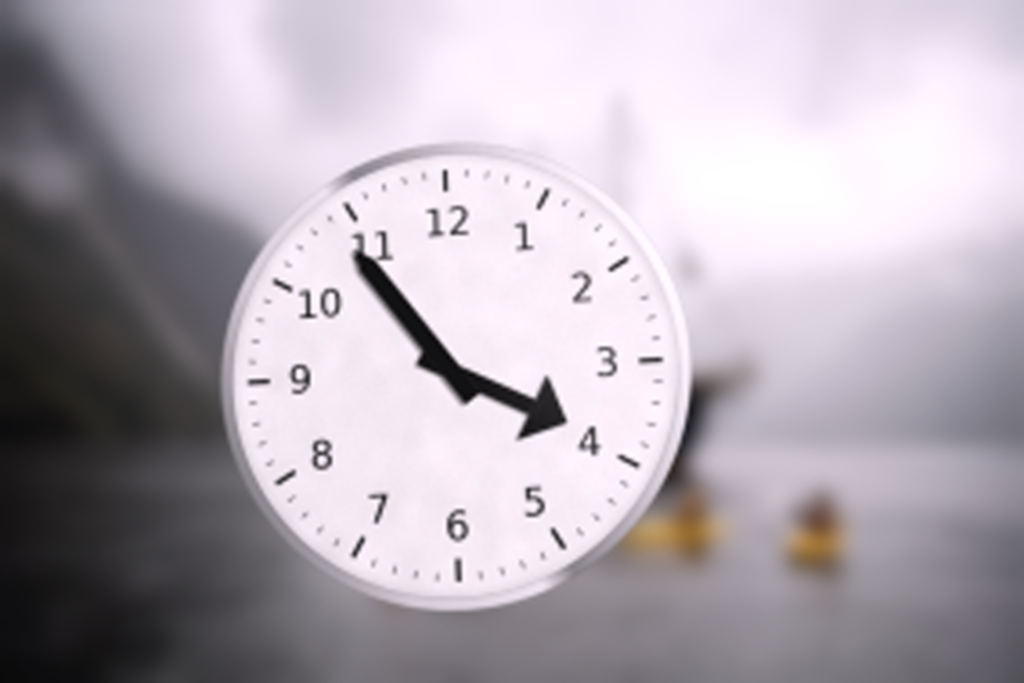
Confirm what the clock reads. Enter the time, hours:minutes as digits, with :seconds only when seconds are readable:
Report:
3:54
